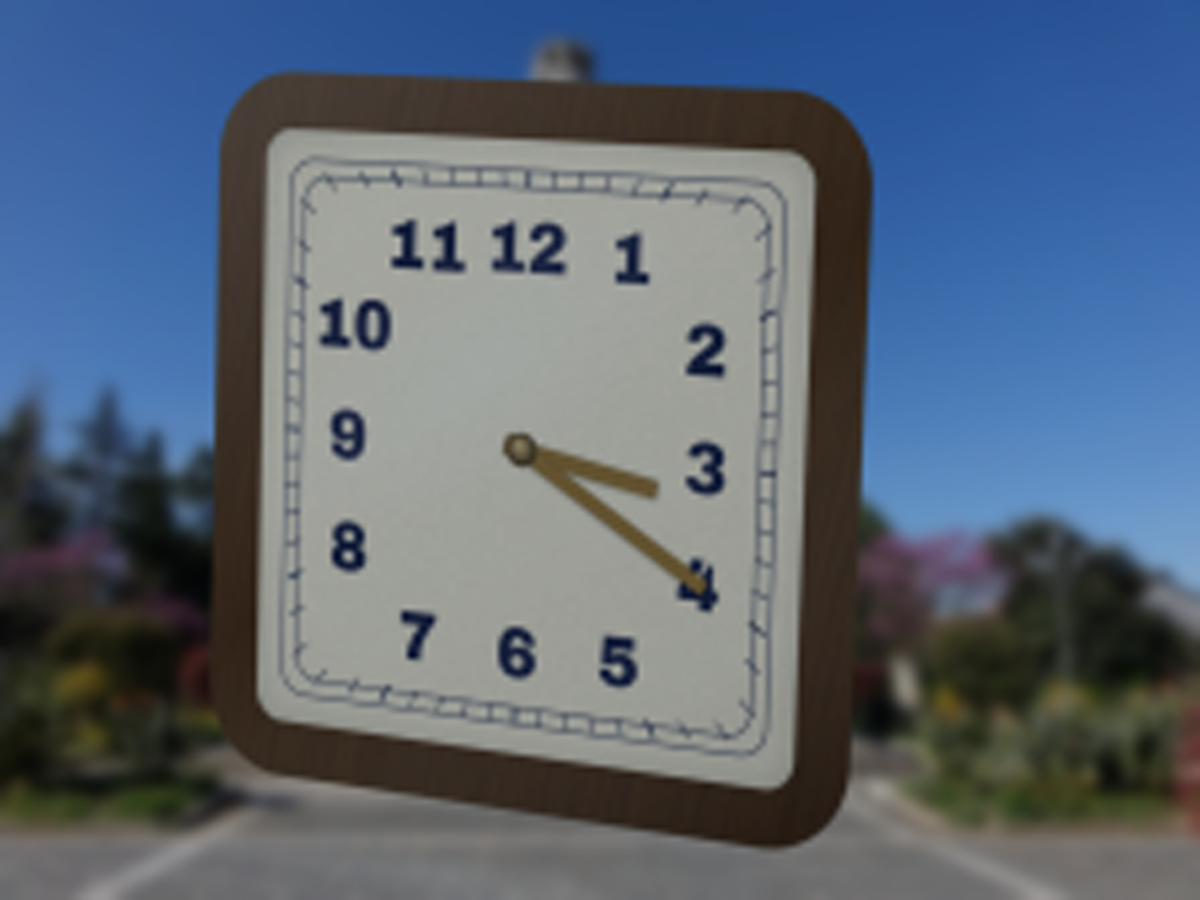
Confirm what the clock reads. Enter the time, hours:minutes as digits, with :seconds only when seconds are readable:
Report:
3:20
